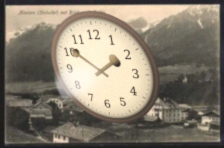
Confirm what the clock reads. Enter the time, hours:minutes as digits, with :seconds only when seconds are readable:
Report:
1:51
